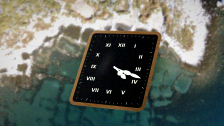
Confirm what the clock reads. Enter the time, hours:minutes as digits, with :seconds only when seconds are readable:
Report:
4:18
